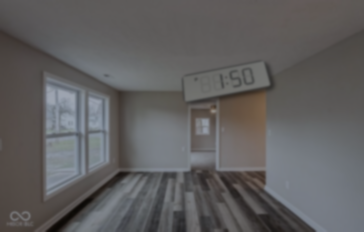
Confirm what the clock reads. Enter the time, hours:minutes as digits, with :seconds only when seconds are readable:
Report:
1:50
